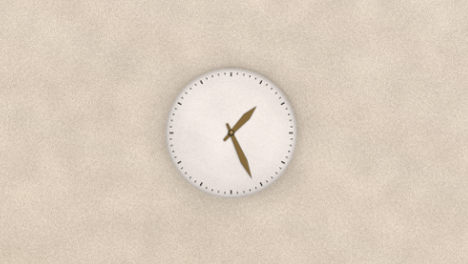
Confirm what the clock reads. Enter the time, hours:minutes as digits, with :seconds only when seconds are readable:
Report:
1:26
